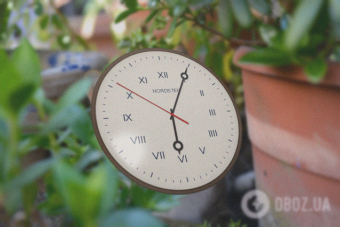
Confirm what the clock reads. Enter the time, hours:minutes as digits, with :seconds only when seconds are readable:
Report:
6:04:51
